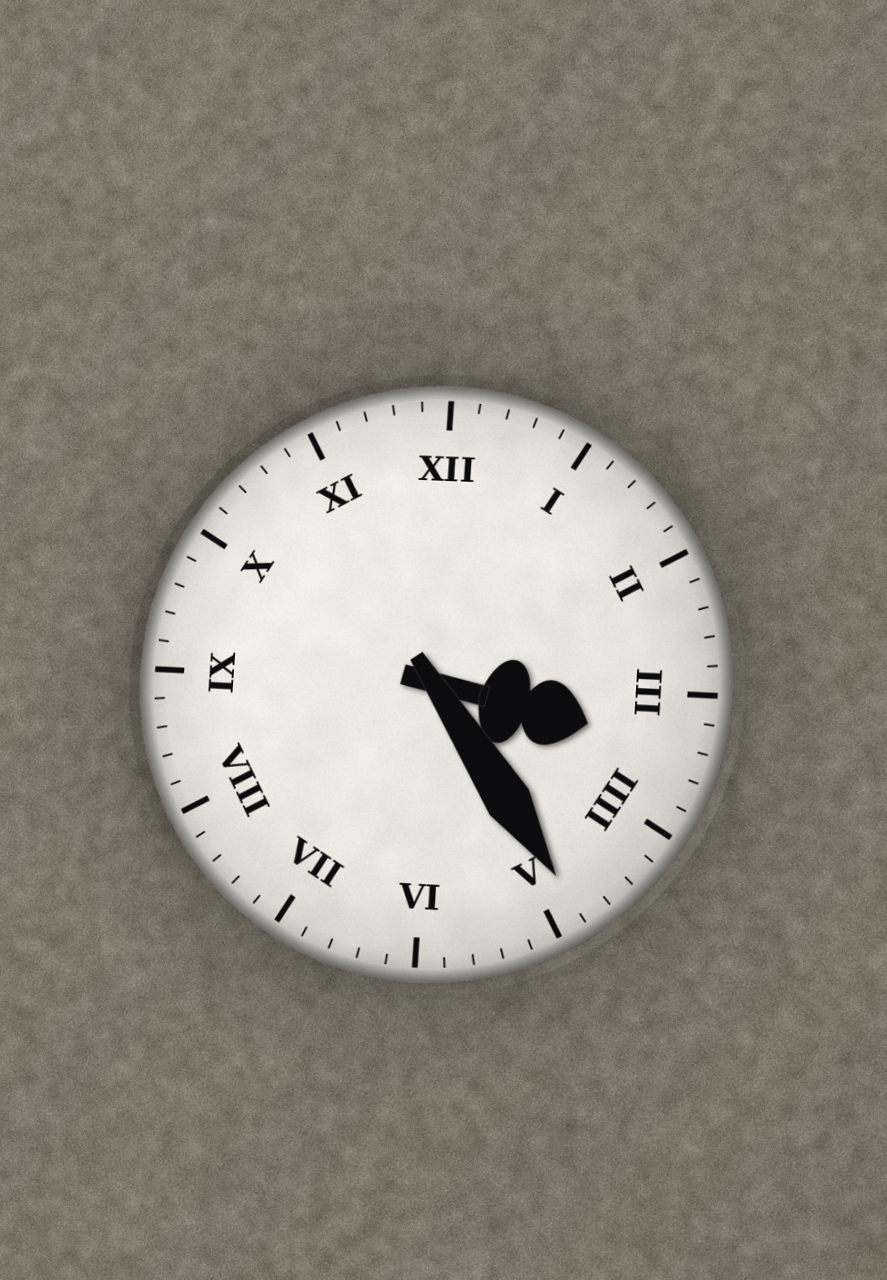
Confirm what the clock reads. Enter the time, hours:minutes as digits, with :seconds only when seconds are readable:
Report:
3:24
